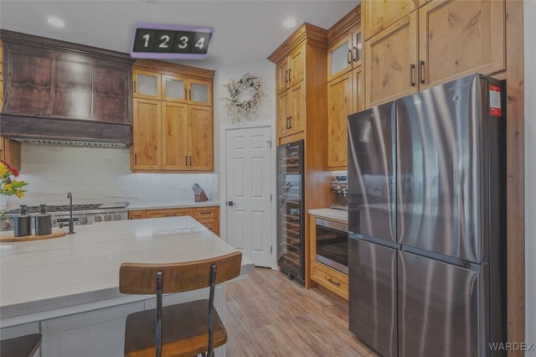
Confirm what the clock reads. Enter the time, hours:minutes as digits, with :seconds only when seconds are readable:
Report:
12:34
